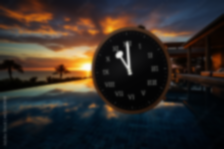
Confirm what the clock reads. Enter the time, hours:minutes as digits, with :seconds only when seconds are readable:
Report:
11:00
